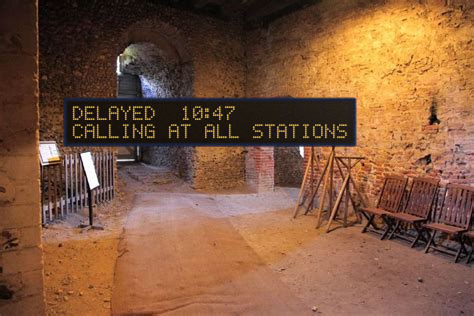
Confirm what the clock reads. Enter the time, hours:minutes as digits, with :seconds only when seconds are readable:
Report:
10:47
